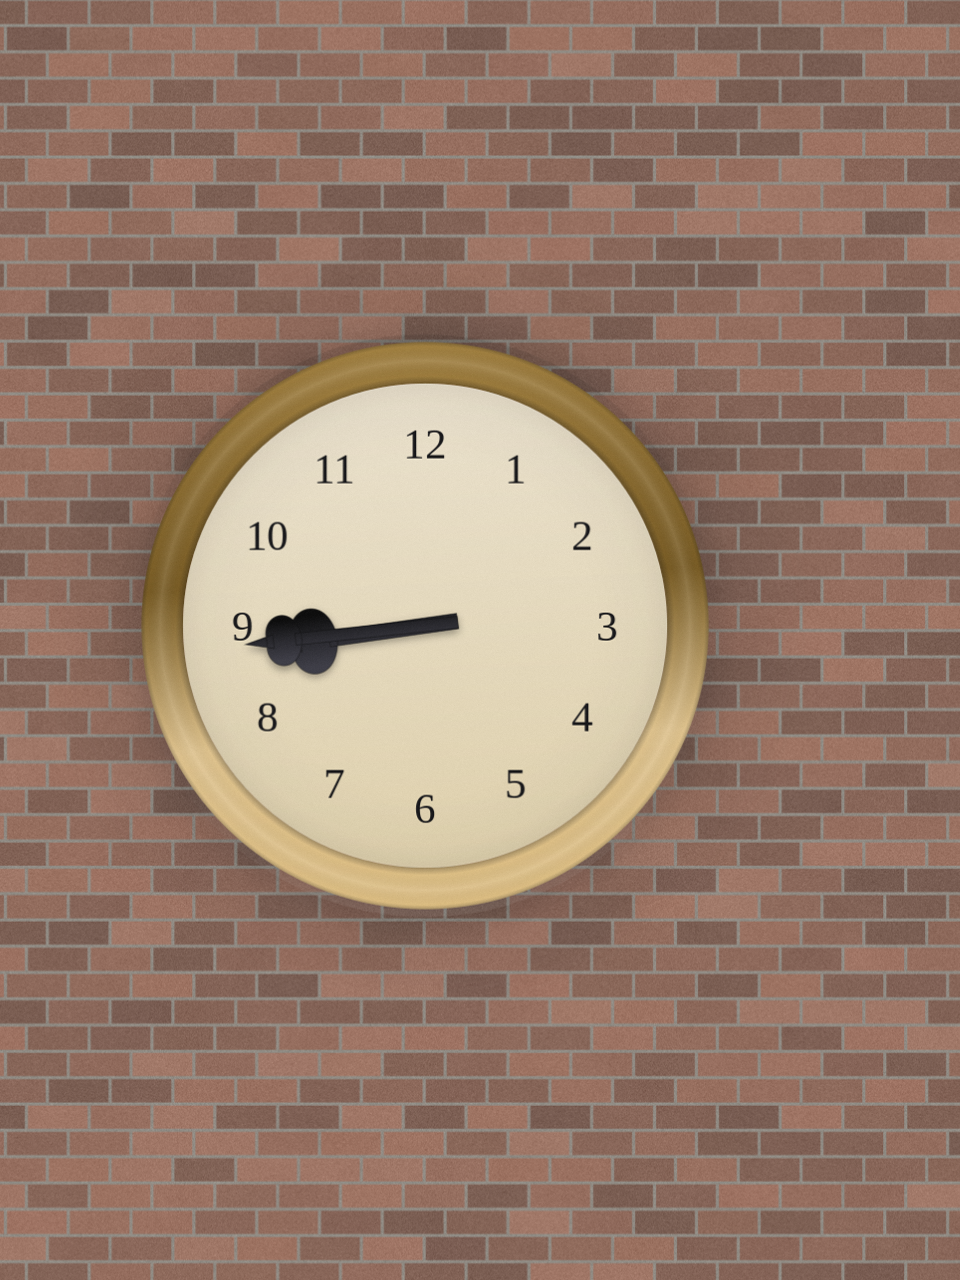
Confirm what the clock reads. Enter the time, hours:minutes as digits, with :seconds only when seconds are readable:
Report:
8:44
